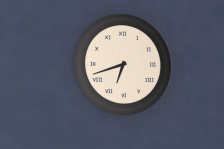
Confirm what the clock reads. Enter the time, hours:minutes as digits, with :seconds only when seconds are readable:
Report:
6:42
